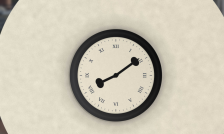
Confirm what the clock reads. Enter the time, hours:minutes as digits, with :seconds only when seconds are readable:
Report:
8:09
